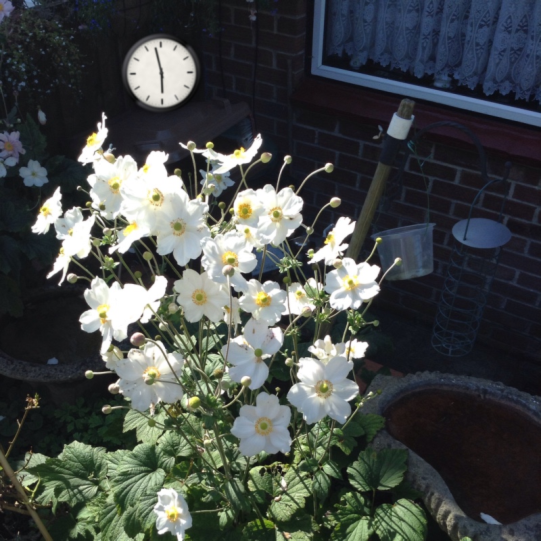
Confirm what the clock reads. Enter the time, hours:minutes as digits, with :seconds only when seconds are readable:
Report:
5:58
